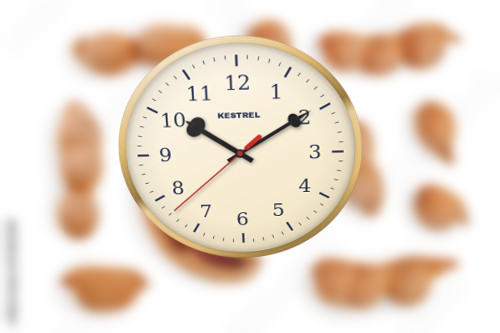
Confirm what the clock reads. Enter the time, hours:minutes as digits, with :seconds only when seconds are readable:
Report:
10:09:38
